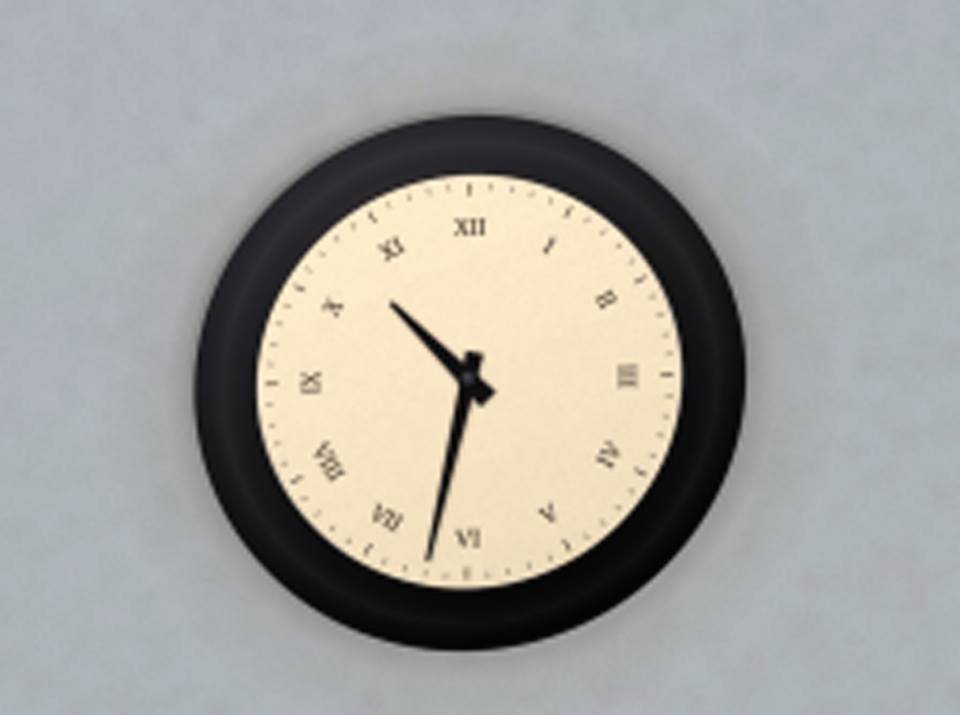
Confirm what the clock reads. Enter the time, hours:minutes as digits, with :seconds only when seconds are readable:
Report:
10:32
